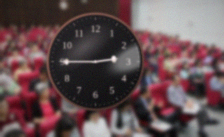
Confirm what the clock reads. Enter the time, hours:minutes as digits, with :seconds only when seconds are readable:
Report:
2:45
